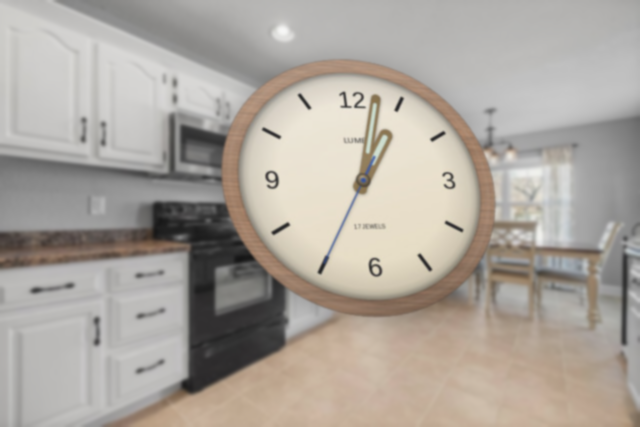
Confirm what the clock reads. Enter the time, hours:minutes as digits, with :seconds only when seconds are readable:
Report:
1:02:35
